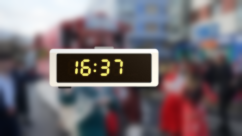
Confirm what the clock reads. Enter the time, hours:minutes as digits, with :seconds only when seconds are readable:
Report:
16:37
